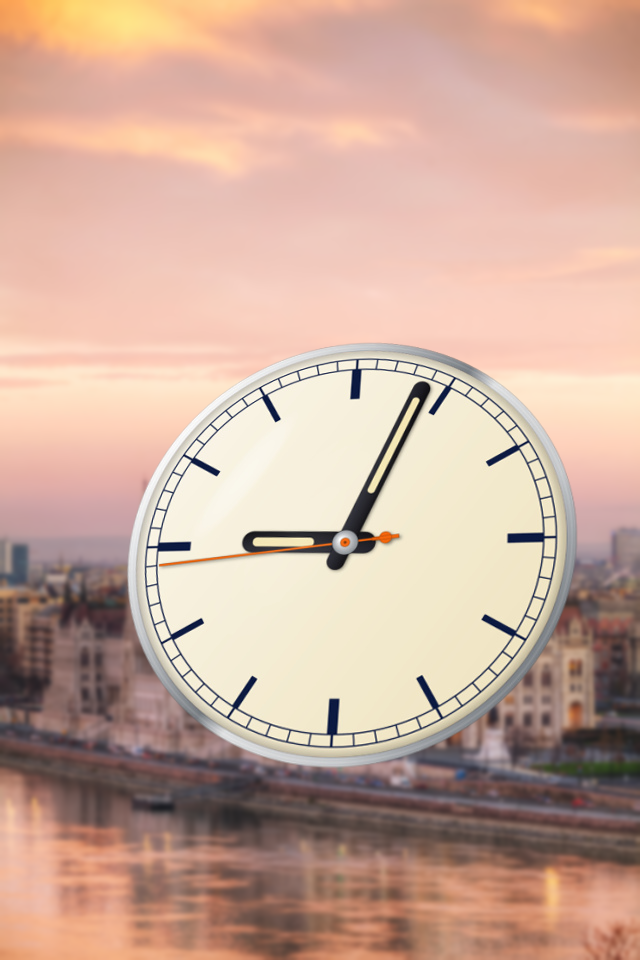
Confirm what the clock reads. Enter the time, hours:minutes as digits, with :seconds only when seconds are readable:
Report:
9:03:44
